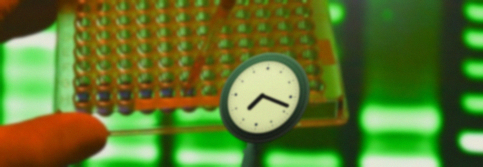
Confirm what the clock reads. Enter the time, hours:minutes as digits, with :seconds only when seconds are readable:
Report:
7:18
